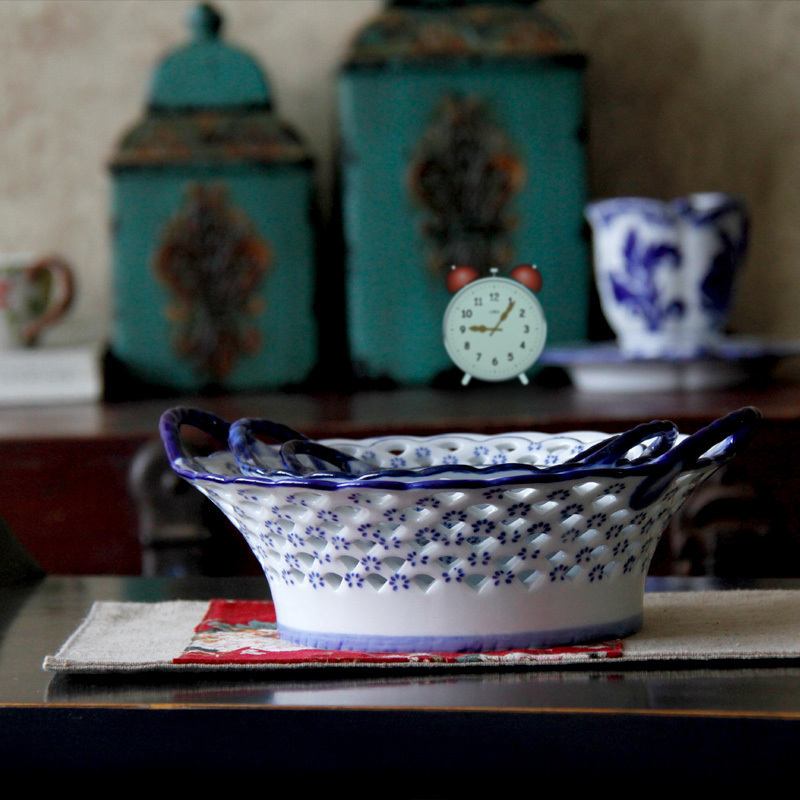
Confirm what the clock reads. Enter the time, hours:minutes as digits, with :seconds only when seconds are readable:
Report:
9:06
